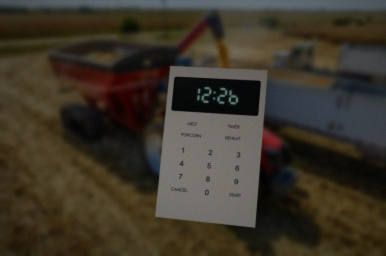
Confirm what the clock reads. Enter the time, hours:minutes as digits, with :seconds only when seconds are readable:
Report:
12:26
